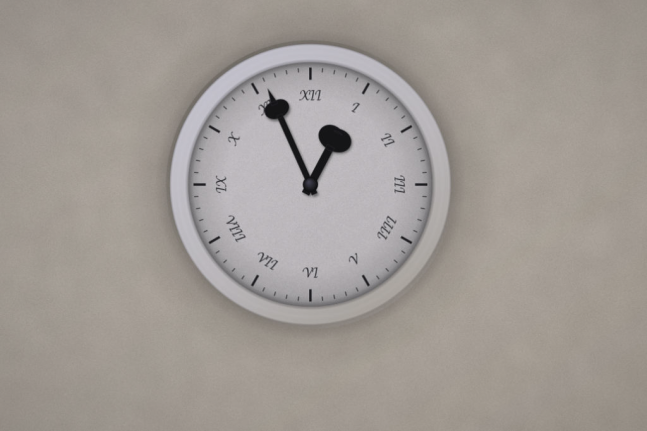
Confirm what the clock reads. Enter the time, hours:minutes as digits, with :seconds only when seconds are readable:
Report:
12:56
